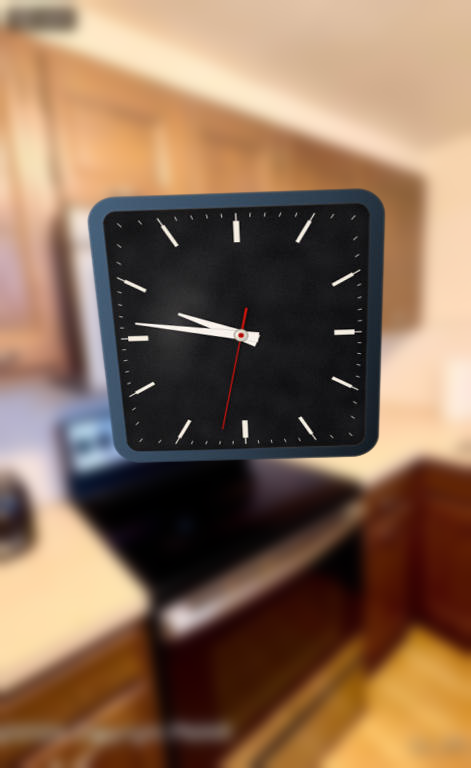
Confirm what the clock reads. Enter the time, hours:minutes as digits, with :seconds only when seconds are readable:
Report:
9:46:32
